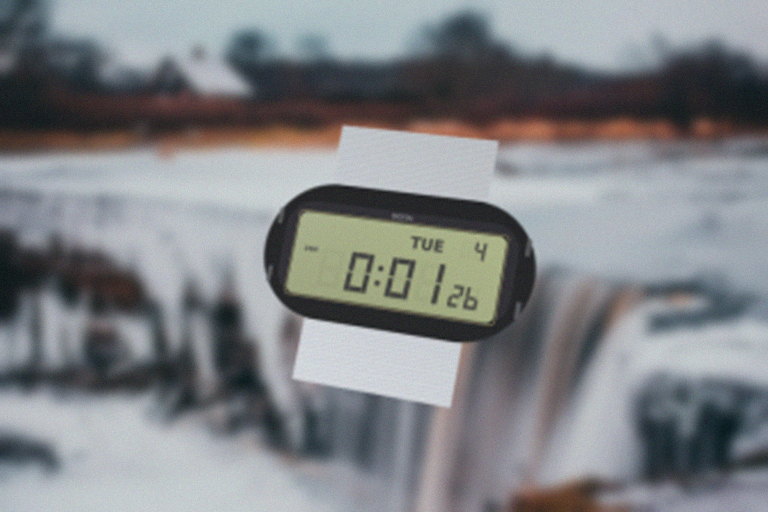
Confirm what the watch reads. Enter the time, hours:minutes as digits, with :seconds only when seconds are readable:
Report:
0:01:26
